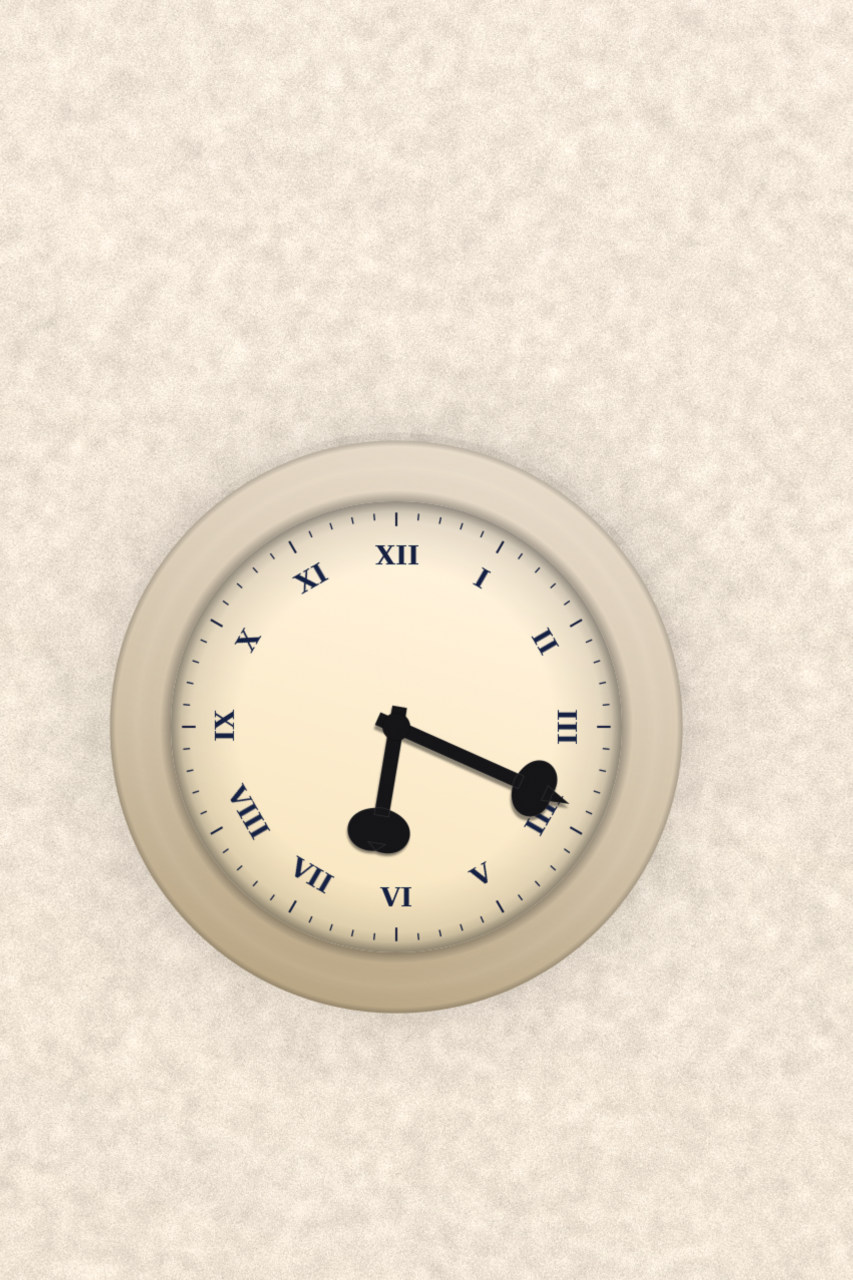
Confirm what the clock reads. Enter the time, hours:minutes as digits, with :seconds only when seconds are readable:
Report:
6:19
